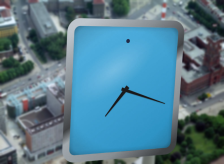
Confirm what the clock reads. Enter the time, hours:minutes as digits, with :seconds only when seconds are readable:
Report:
7:18
